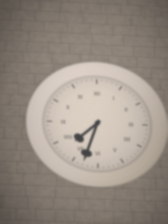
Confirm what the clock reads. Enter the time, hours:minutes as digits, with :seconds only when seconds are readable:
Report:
7:33
